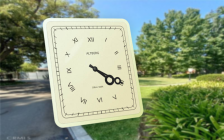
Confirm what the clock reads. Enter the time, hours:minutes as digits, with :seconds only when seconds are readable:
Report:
4:20
